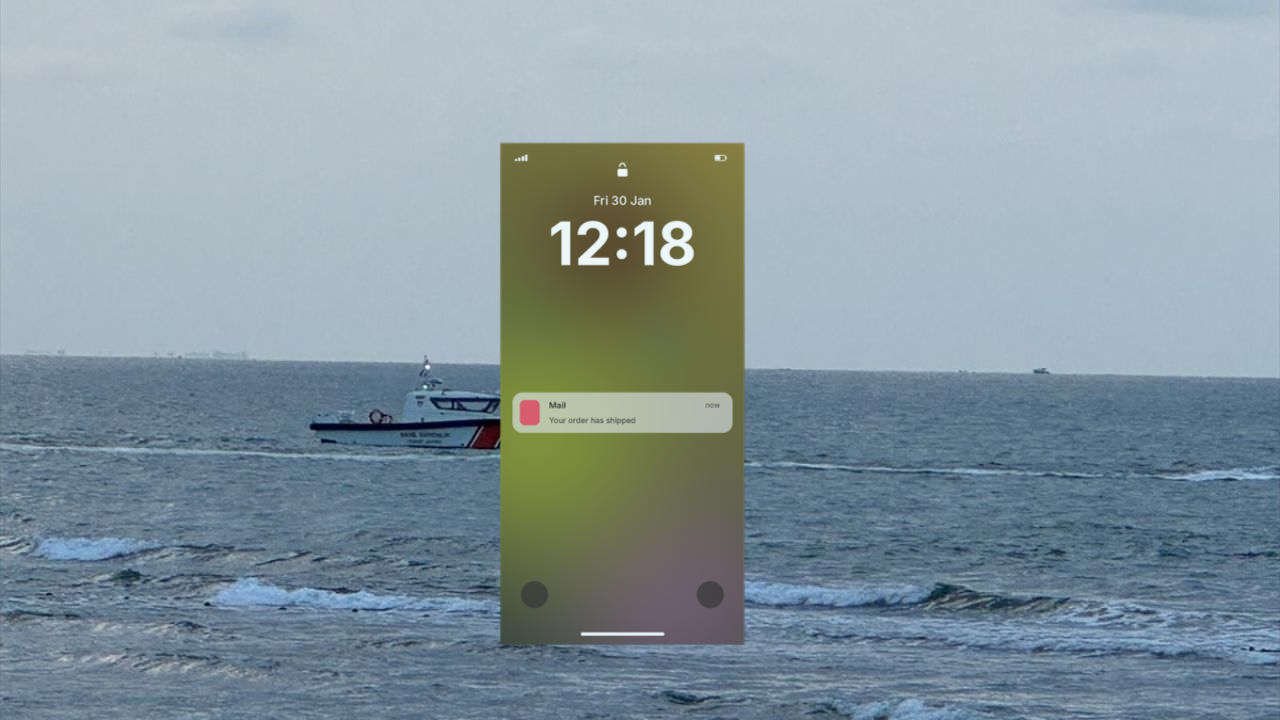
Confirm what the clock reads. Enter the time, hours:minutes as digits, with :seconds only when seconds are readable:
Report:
12:18
